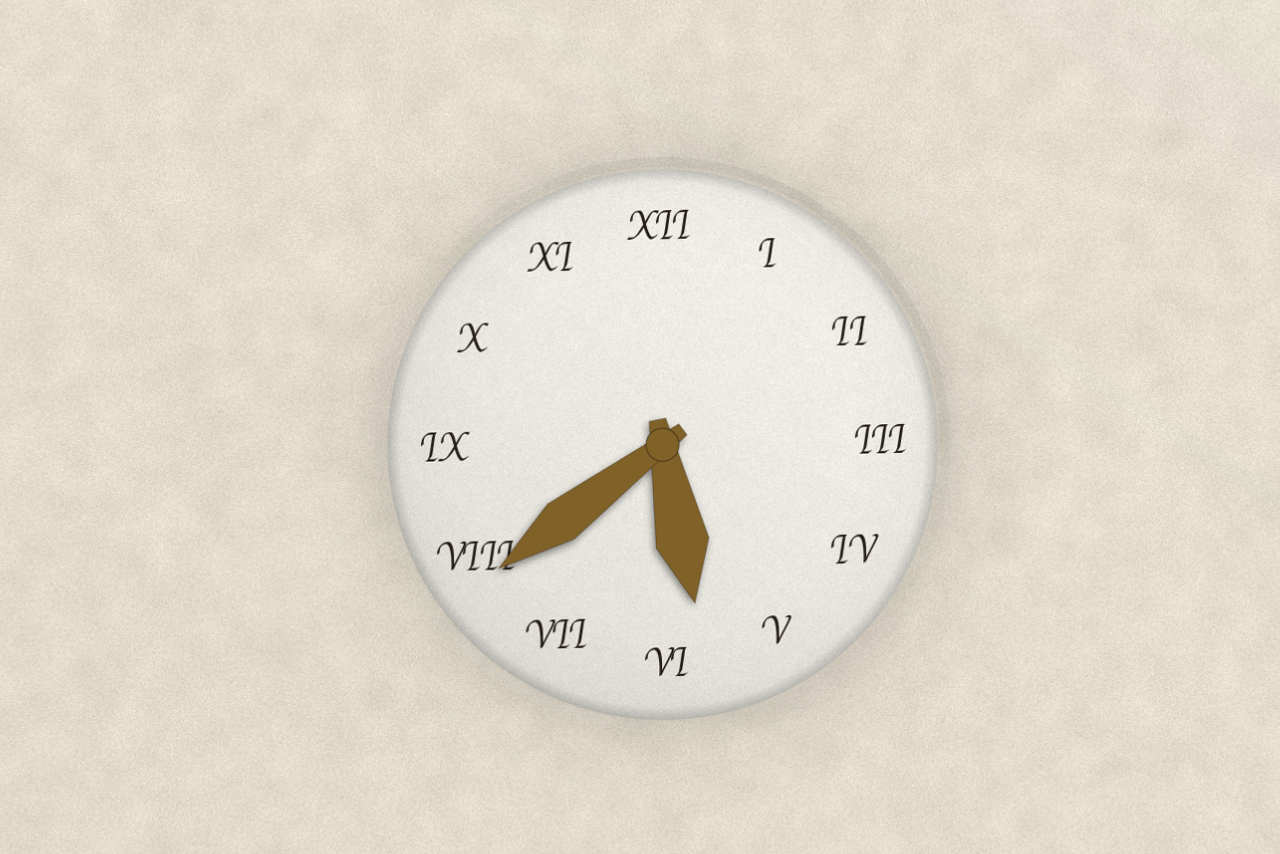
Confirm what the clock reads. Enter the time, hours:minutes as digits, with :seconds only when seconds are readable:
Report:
5:39
